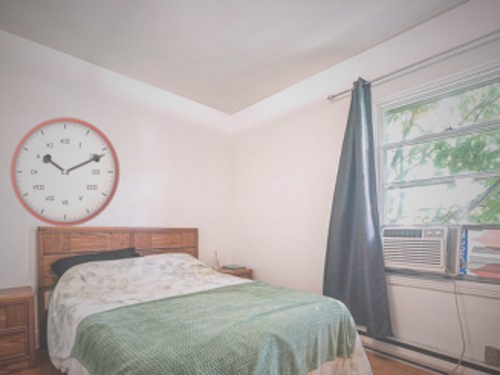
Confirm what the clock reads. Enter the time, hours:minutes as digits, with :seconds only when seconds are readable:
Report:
10:11
